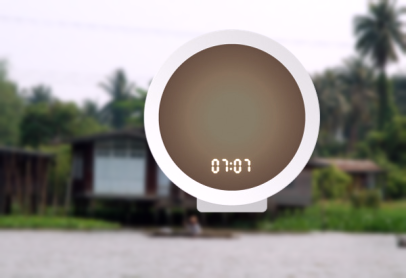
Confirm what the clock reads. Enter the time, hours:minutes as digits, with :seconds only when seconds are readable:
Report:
7:07
